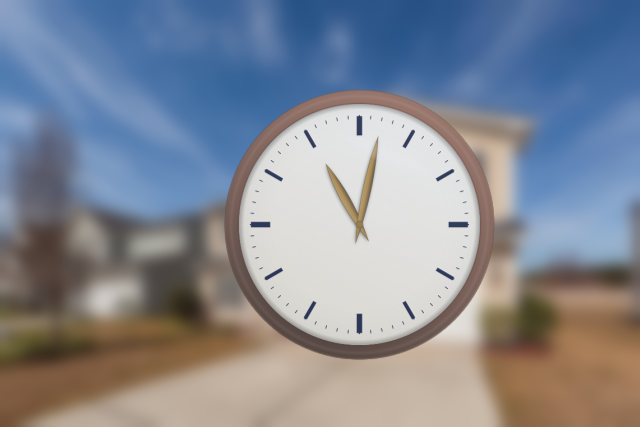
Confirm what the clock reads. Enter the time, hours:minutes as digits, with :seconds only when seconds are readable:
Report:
11:02
